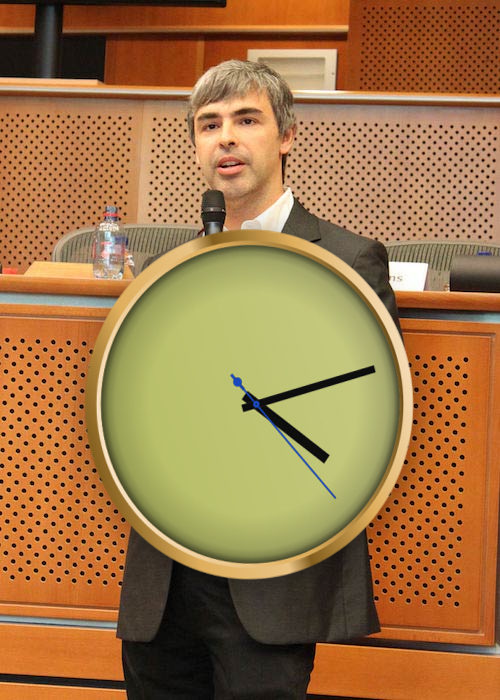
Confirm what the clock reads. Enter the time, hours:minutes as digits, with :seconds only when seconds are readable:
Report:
4:12:23
